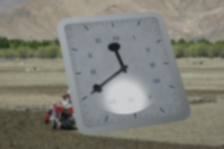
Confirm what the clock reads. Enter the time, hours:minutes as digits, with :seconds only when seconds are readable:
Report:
11:40
